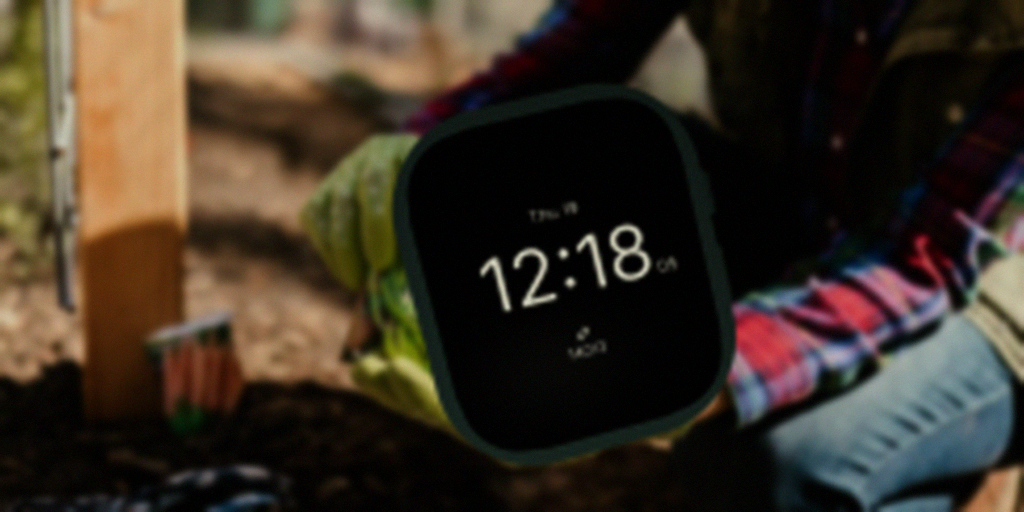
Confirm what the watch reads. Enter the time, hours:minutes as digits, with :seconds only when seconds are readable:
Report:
12:18
